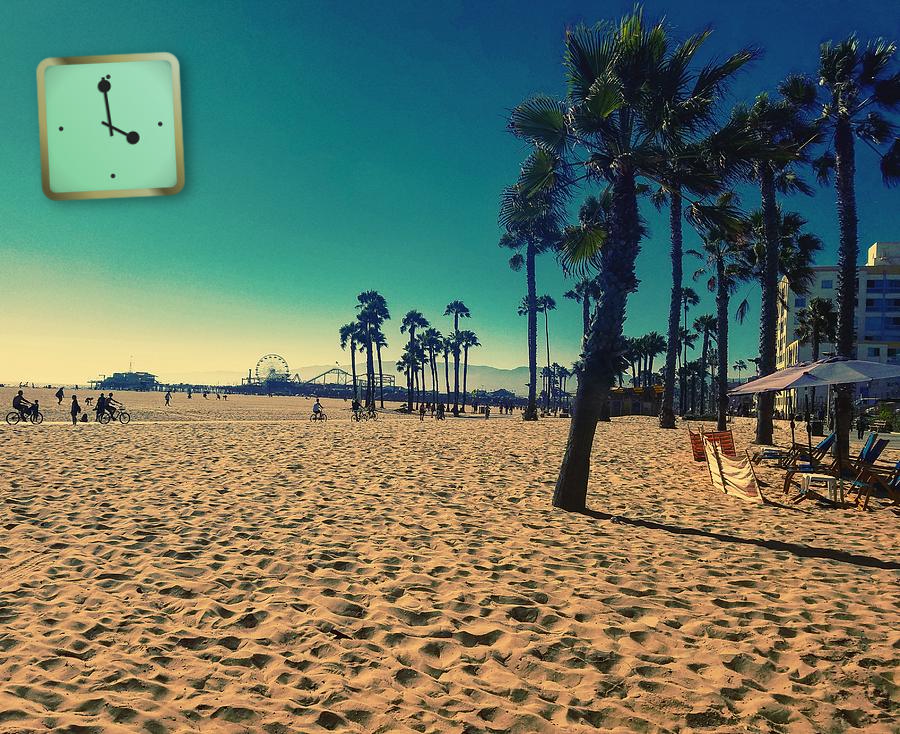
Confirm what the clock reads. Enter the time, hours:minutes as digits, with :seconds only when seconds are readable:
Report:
3:59
